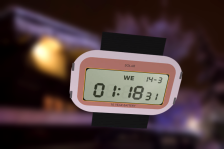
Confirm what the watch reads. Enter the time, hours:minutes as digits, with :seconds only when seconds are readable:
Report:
1:18:31
